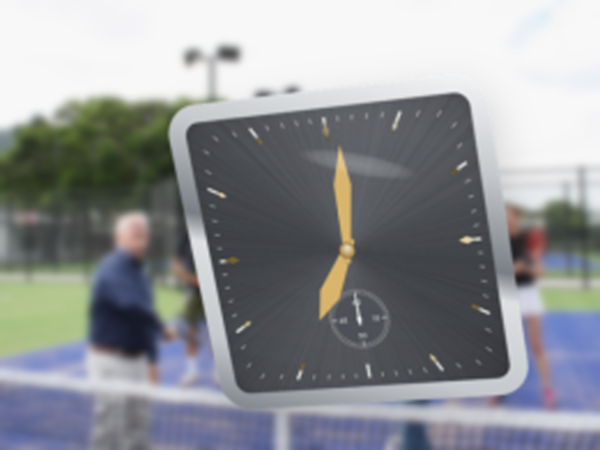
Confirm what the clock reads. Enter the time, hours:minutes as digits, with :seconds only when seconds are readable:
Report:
7:01
